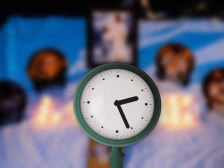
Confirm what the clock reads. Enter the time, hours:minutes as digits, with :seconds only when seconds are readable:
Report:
2:26
